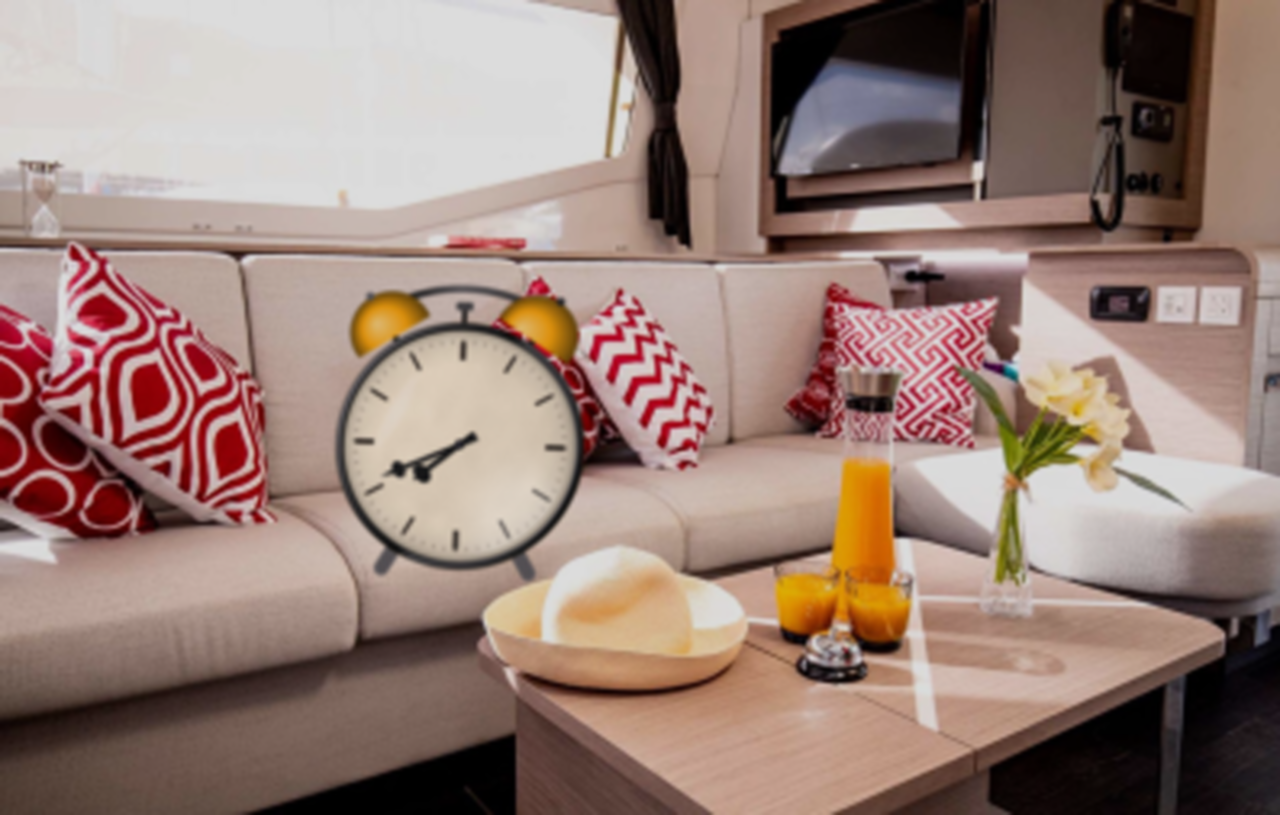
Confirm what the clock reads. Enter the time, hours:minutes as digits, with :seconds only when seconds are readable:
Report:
7:41
